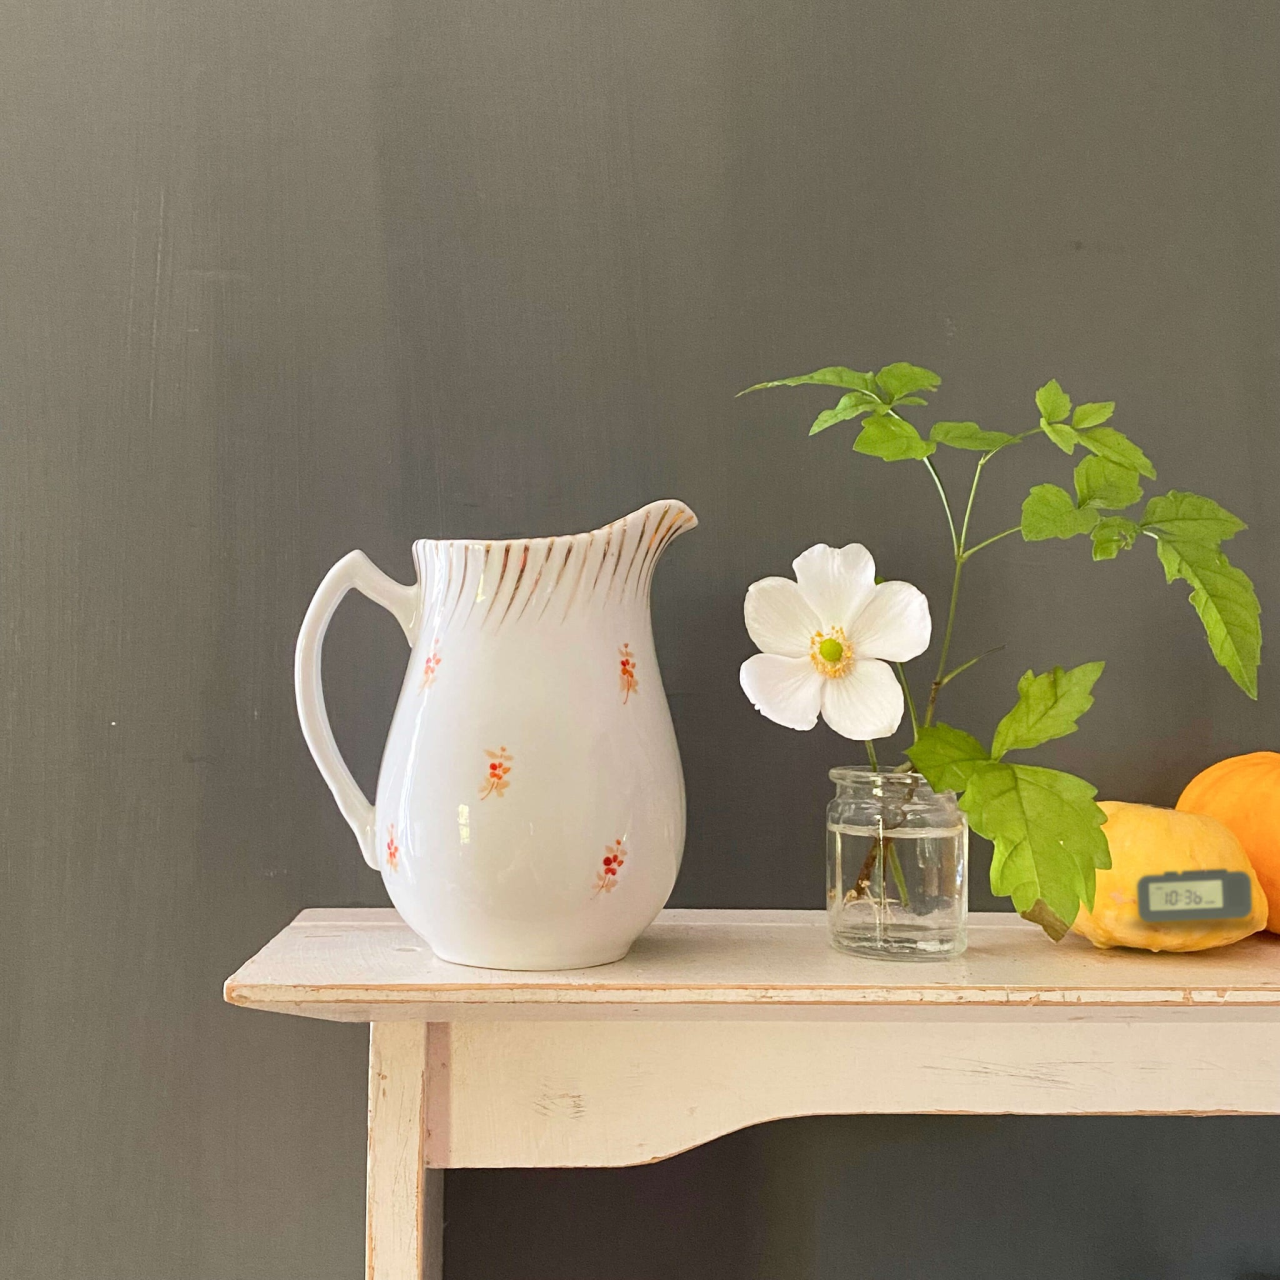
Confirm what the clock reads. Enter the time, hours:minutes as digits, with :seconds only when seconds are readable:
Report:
10:36
